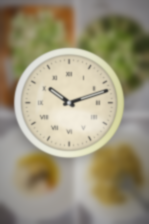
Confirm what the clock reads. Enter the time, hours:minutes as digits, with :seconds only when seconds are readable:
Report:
10:12
